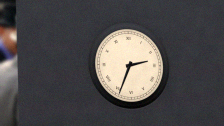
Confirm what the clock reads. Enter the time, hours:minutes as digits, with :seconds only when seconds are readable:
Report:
2:34
